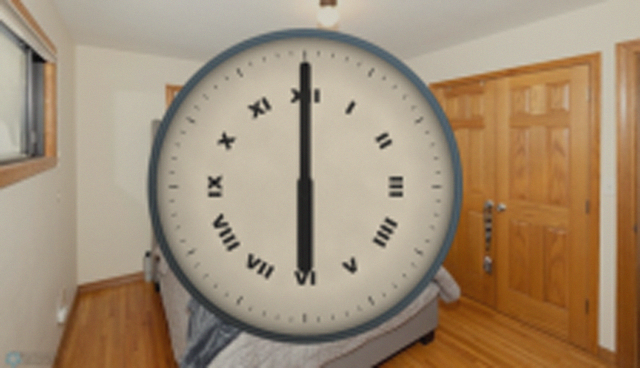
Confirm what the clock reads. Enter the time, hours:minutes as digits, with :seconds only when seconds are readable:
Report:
6:00
